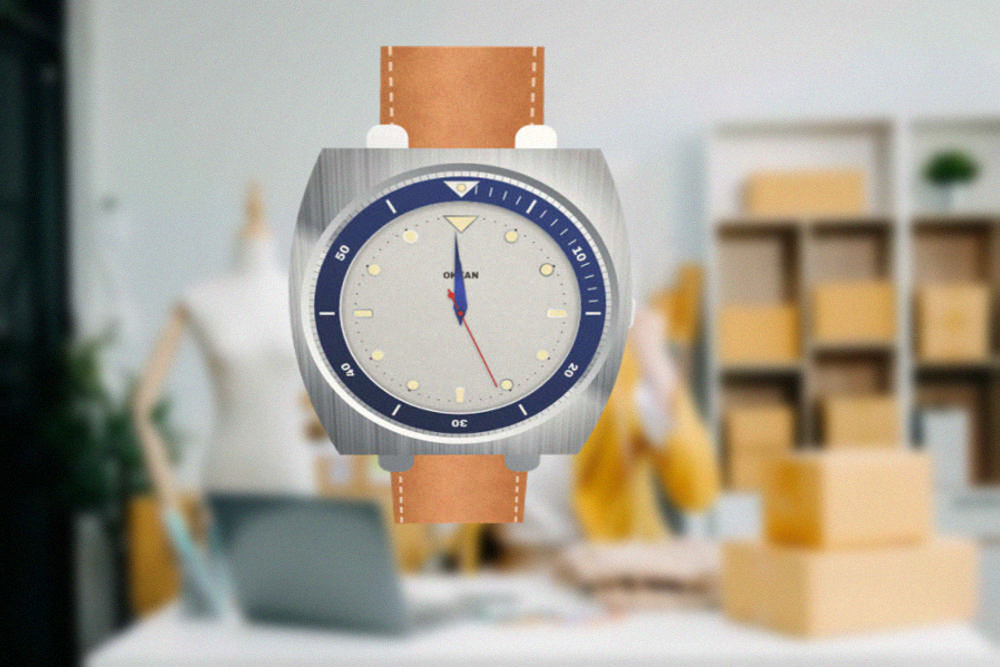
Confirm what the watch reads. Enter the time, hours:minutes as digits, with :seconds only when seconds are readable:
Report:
11:59:26
